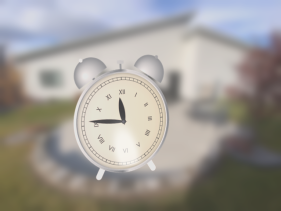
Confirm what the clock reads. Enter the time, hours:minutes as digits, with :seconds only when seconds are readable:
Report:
11:46
